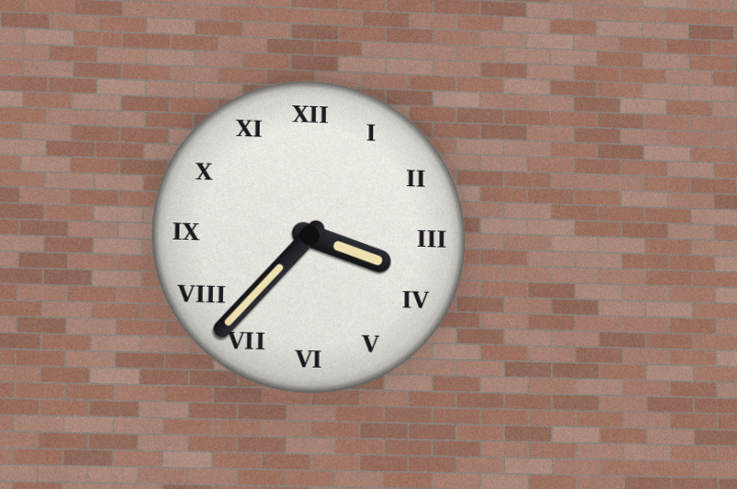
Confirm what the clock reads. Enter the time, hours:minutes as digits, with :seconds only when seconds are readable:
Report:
3:37
